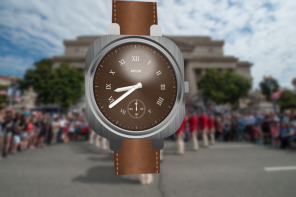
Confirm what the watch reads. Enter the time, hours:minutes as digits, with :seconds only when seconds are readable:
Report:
8:39
